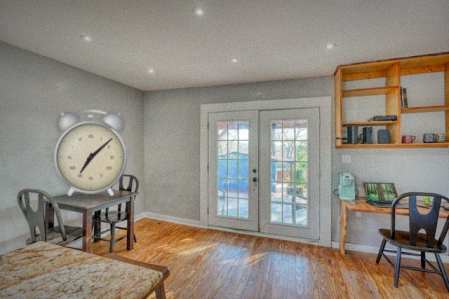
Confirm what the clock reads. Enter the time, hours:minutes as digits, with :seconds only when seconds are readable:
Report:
7:08
